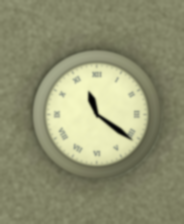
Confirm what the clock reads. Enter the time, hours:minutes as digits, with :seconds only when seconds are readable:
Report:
11:21
